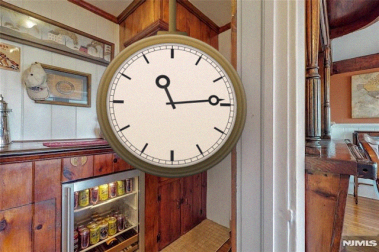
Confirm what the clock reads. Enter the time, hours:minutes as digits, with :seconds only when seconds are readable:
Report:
11:14
